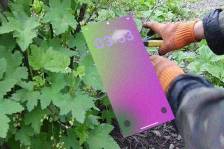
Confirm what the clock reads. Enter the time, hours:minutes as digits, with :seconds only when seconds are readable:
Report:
3:53
